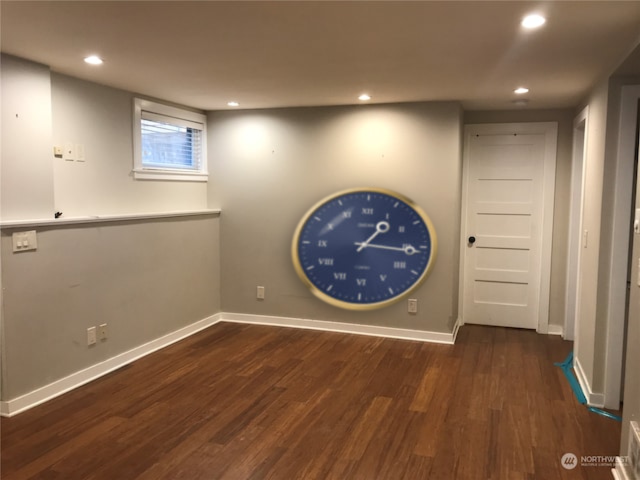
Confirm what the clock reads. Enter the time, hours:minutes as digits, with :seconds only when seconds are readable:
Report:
1:16
